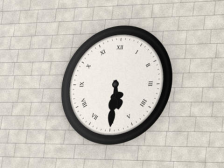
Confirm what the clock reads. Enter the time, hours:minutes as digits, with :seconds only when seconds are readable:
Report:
5:30
